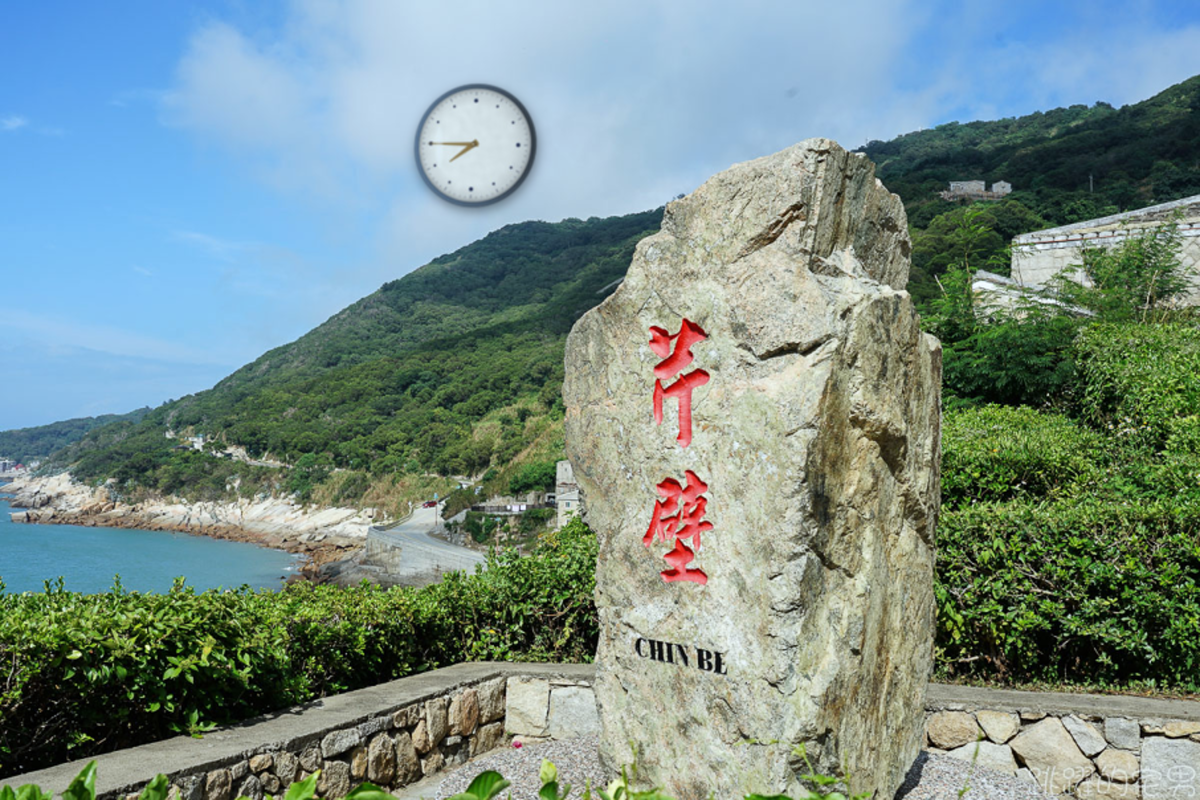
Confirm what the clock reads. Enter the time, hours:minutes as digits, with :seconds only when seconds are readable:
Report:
7:45
